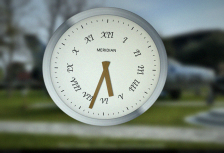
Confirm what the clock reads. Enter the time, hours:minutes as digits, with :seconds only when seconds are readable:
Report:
5:33
